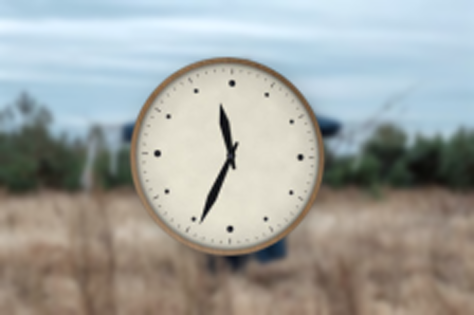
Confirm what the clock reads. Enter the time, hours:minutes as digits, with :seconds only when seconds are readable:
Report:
11:34
